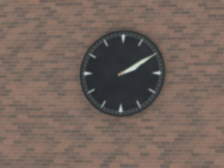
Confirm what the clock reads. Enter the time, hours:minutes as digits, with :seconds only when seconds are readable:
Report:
2:10
